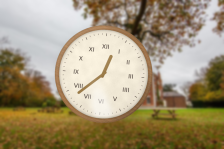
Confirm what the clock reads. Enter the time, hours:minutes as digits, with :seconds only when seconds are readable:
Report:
12:38
